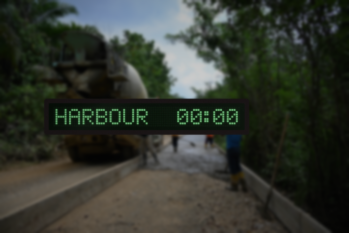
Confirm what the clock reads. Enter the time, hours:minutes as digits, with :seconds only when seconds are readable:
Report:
0:00
